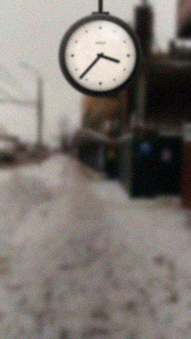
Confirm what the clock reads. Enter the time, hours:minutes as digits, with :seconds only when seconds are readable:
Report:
3:37
